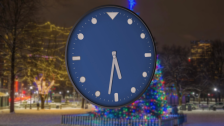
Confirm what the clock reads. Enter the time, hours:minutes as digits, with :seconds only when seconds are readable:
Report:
5:32
